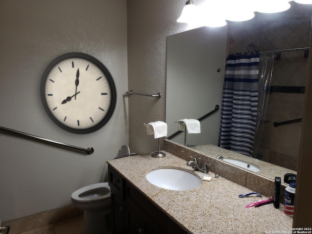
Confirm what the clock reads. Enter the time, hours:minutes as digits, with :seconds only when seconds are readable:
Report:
8:02
